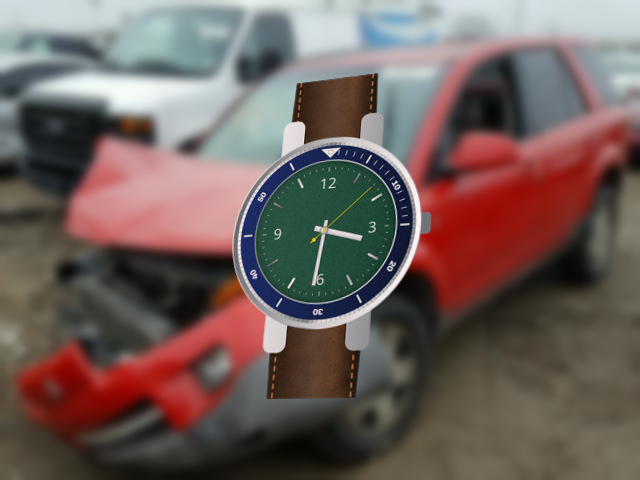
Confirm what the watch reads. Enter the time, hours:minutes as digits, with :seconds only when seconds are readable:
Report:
3:31:08
